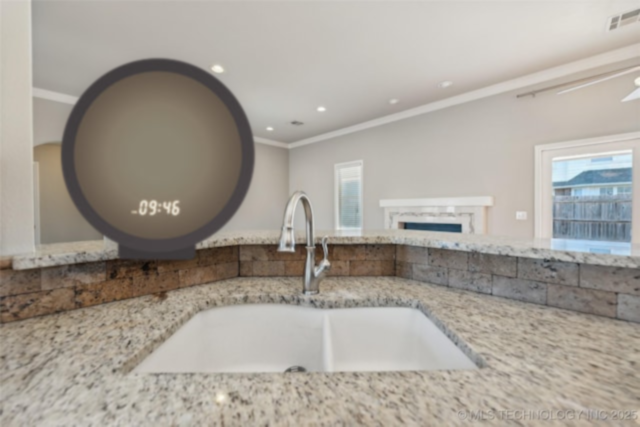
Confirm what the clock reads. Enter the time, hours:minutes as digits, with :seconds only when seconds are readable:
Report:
9:46
